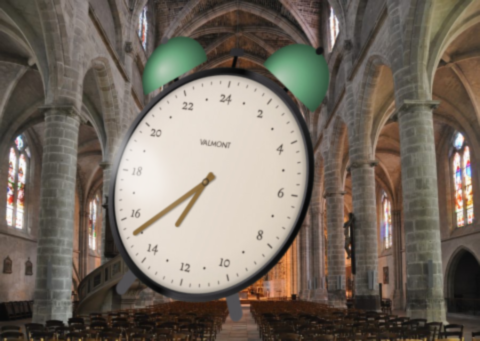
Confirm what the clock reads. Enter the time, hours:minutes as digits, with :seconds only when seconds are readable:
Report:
13:38
